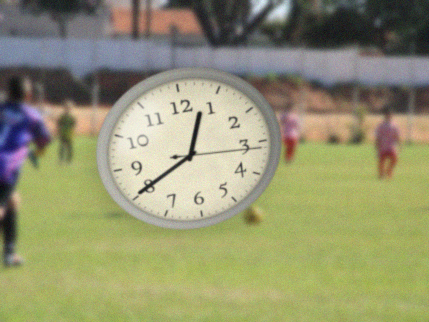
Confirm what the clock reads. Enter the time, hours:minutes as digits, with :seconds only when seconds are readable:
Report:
12:40:16
